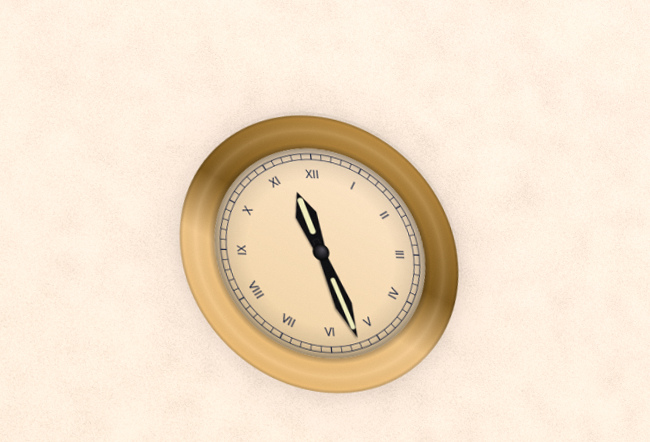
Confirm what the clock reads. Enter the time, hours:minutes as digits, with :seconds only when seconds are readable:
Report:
11:27
